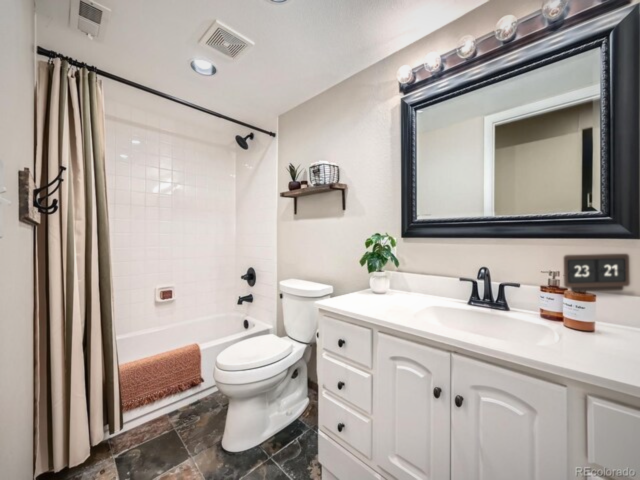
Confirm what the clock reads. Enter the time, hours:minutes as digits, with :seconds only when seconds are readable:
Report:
23:21
